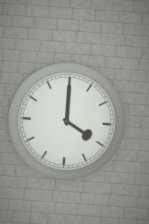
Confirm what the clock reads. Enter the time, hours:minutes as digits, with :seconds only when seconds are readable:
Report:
4:00
